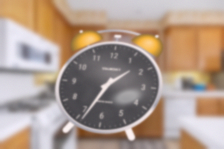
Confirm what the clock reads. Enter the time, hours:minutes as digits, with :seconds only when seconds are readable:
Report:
1:34
